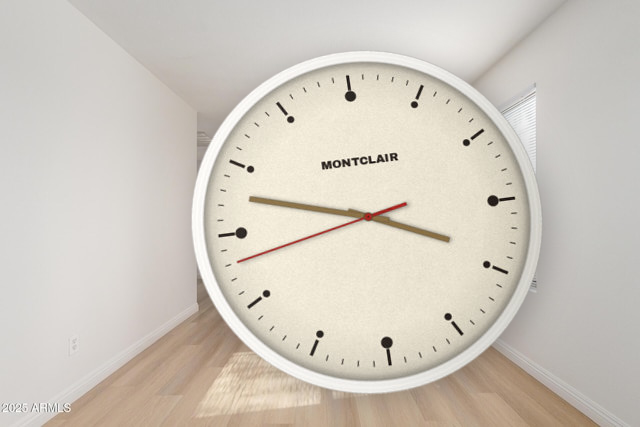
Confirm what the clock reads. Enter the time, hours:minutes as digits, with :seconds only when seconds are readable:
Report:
3:47:43
